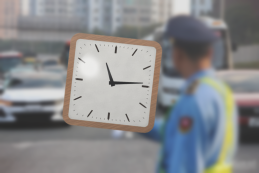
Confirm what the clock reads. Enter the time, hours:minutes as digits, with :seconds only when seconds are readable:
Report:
11:14
